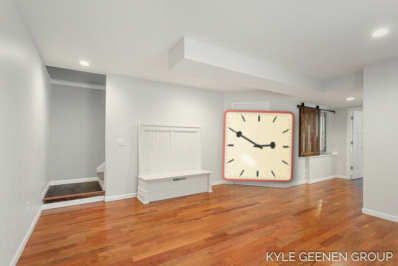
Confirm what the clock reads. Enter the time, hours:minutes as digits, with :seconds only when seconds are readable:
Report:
2:50
